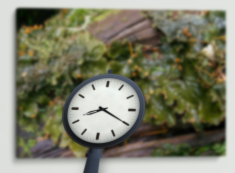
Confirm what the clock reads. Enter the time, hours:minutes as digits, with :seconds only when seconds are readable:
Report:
8:20
